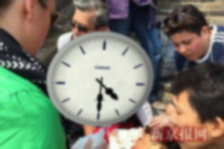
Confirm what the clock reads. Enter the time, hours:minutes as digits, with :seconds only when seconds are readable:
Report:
4:30
